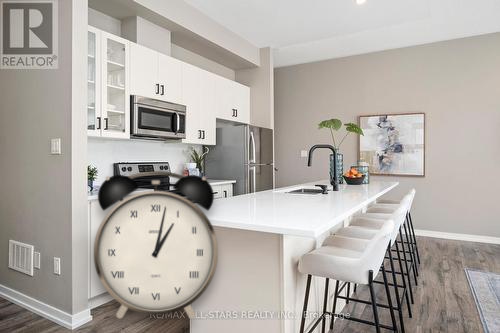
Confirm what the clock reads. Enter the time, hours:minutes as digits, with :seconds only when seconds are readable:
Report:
1:02
